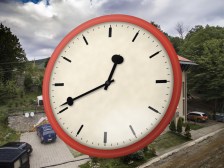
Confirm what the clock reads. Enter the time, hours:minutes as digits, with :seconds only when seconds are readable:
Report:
12:41
